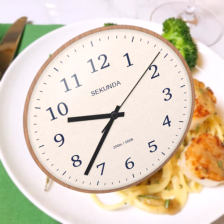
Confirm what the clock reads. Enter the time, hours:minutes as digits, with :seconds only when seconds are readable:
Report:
9:37:09
